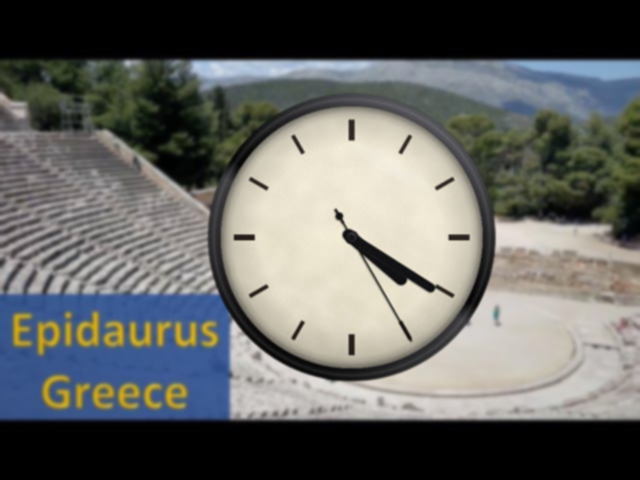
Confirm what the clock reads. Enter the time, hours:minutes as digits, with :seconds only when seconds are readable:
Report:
4:20:25
